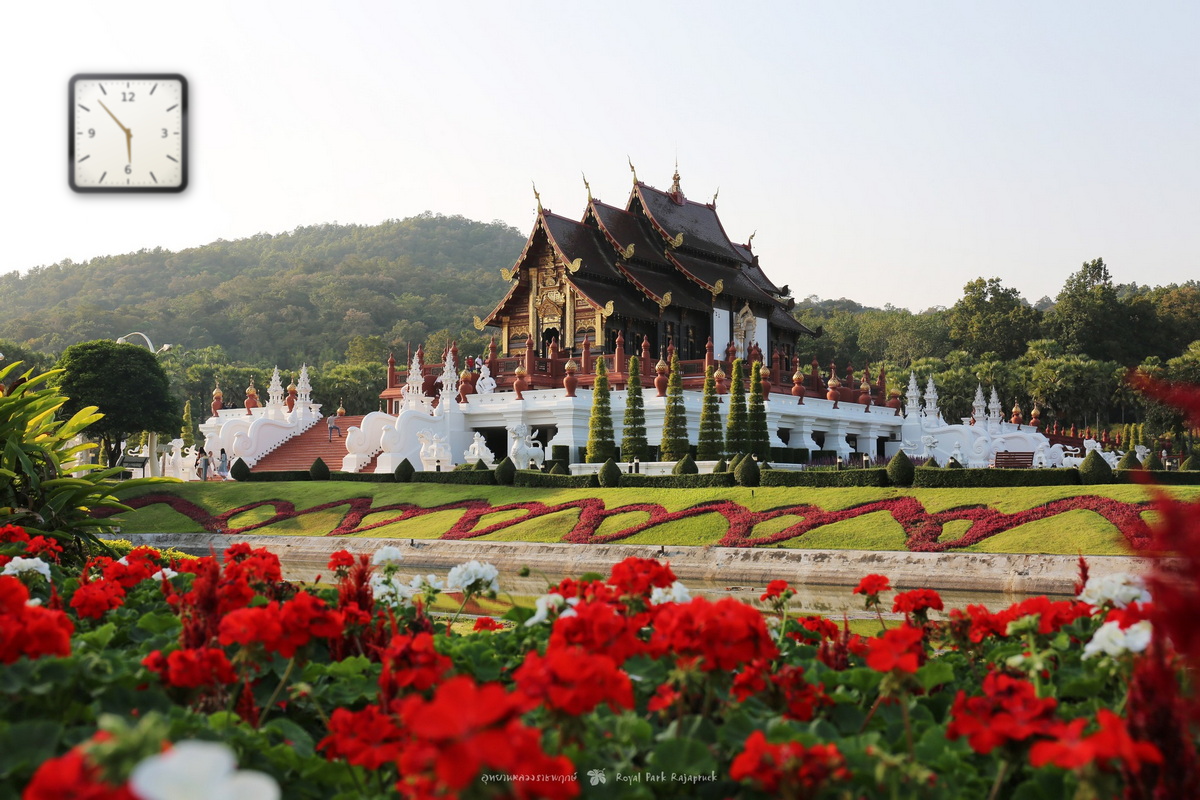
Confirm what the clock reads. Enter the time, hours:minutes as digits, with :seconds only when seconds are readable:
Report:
5:53
